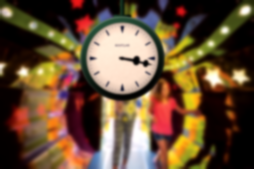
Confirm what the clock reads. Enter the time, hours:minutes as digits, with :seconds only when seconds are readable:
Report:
3:17
